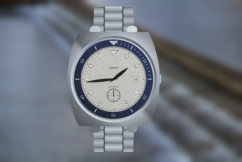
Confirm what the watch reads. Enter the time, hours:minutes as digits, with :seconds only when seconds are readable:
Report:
1:44
